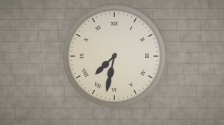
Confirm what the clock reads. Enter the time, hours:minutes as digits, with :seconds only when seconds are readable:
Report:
7:32
